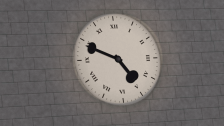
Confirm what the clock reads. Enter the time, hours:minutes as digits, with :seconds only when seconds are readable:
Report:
4:49
